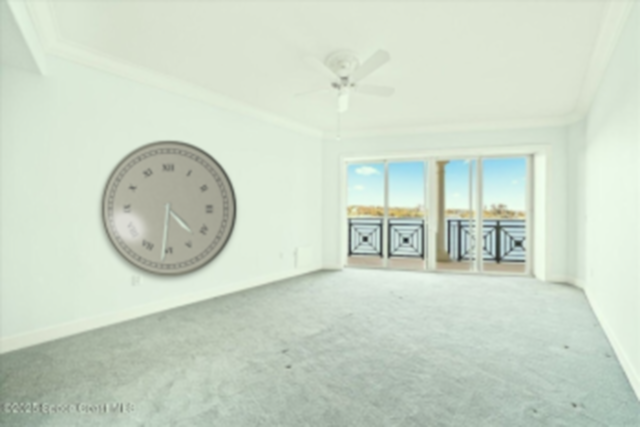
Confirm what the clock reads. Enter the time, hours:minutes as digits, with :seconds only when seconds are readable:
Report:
4:31
